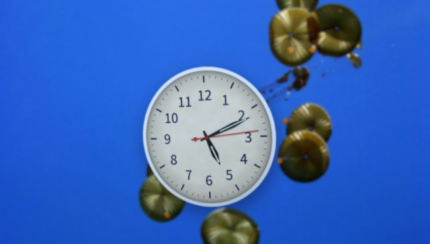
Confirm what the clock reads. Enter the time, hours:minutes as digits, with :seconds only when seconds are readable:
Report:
5:11:14
